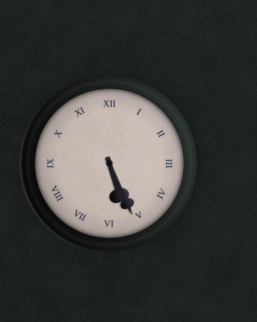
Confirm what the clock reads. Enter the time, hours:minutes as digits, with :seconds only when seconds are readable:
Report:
5:26
